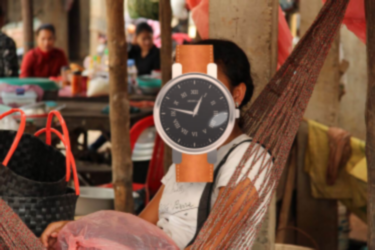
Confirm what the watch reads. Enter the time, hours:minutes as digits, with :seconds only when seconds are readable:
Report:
12:47
